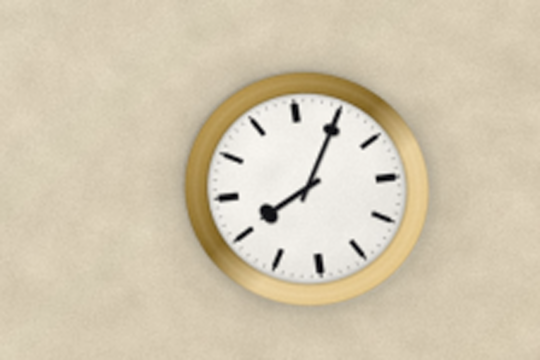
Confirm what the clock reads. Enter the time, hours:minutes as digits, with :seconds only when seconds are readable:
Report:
8:05
